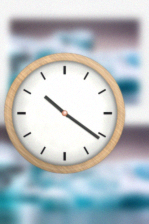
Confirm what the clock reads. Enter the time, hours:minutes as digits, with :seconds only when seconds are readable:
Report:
10:21
